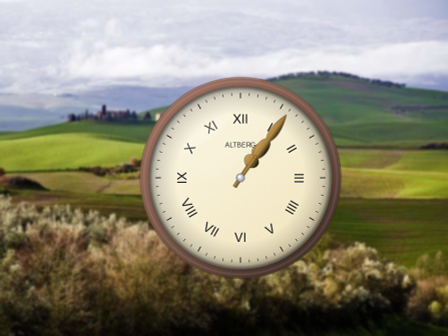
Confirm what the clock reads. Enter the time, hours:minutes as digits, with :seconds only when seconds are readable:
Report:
1:06
